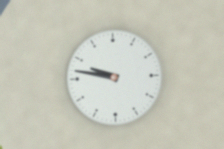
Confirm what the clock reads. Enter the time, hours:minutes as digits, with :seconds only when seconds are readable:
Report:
9:47
